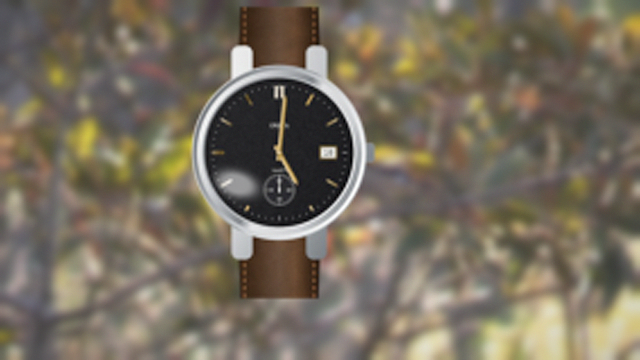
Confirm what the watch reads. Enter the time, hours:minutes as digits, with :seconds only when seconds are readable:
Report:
5:01
